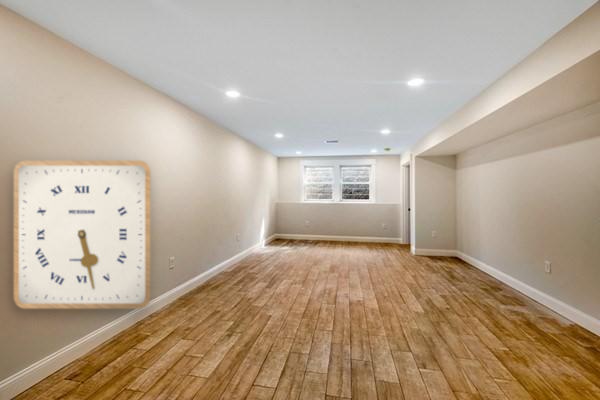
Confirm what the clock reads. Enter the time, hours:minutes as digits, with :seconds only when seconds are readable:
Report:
5:28
